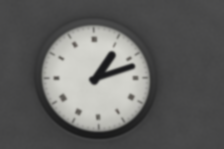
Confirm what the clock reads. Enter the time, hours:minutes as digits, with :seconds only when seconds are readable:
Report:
1:12
